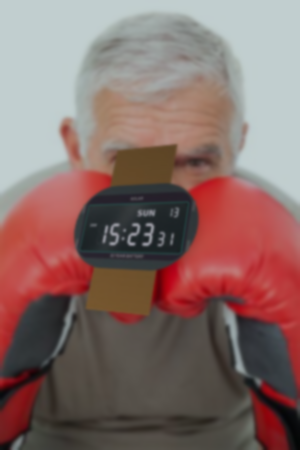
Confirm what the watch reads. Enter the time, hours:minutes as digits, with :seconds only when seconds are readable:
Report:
15:23:31
